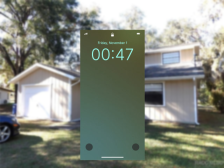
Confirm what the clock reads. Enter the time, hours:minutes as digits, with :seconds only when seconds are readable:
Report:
0:47
